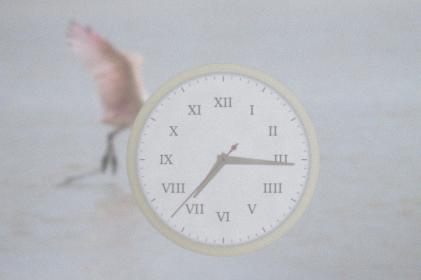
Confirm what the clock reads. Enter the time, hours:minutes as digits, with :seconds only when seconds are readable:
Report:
7:15:37
